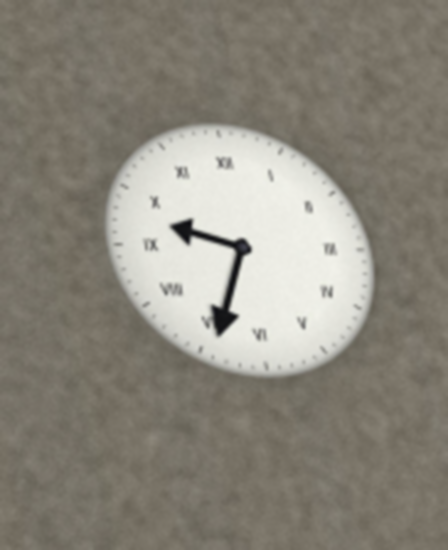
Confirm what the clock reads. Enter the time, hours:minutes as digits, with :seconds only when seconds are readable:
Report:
9:34
